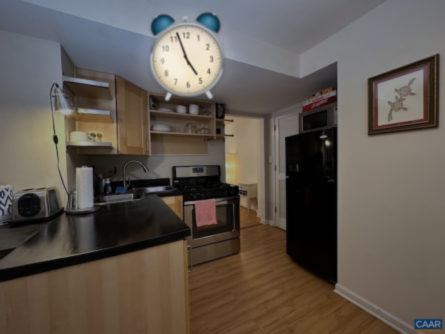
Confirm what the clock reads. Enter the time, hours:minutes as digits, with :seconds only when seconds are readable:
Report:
4:57
